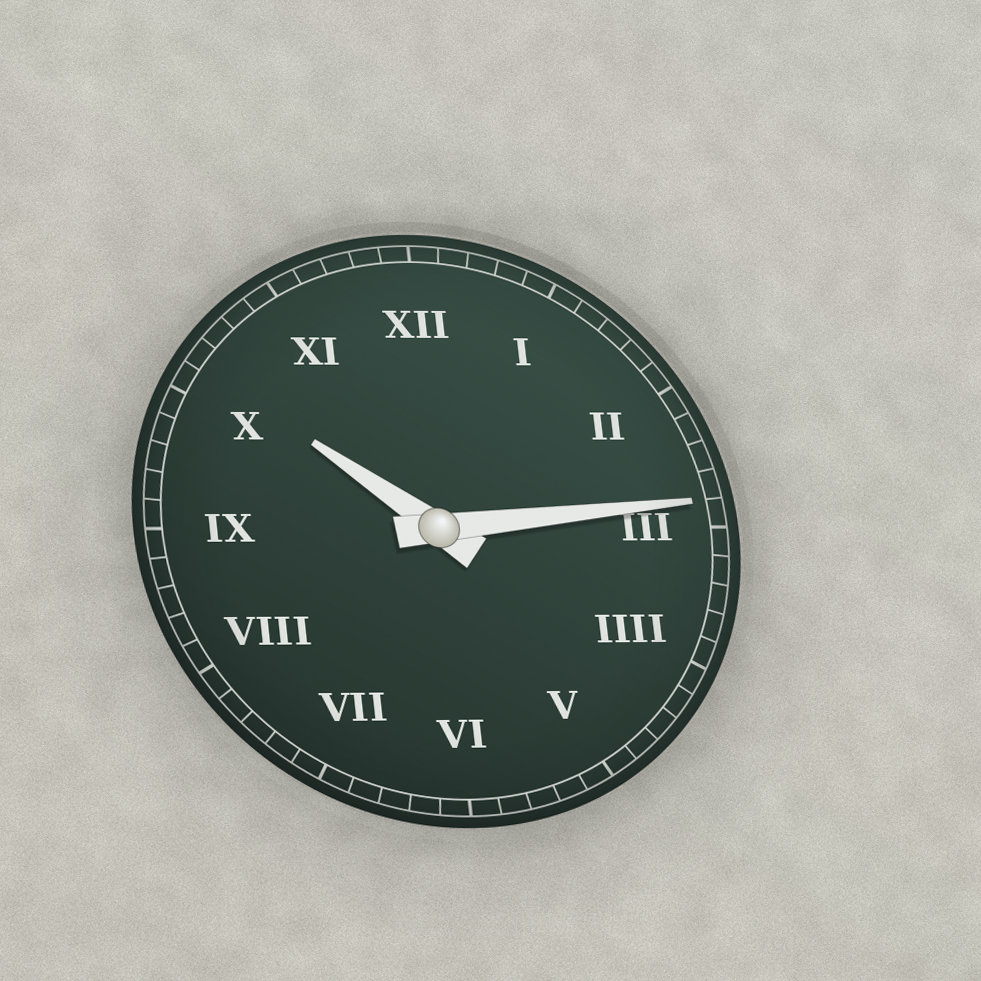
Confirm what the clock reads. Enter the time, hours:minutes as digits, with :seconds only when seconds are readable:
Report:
10:14
